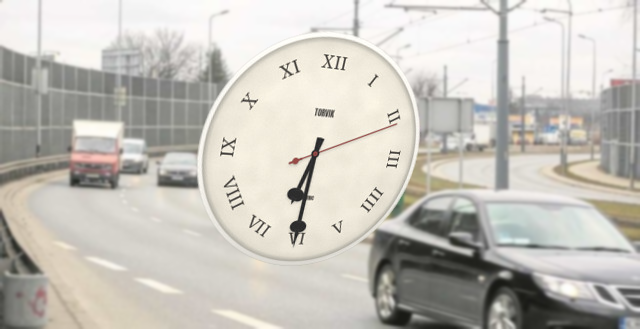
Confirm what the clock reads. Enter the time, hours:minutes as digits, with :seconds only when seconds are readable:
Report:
6:30:11
